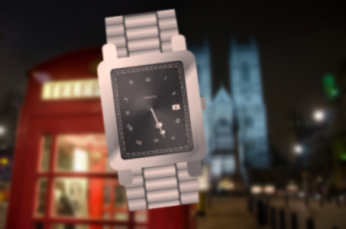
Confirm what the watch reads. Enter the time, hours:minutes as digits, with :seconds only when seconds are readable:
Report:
5:27
